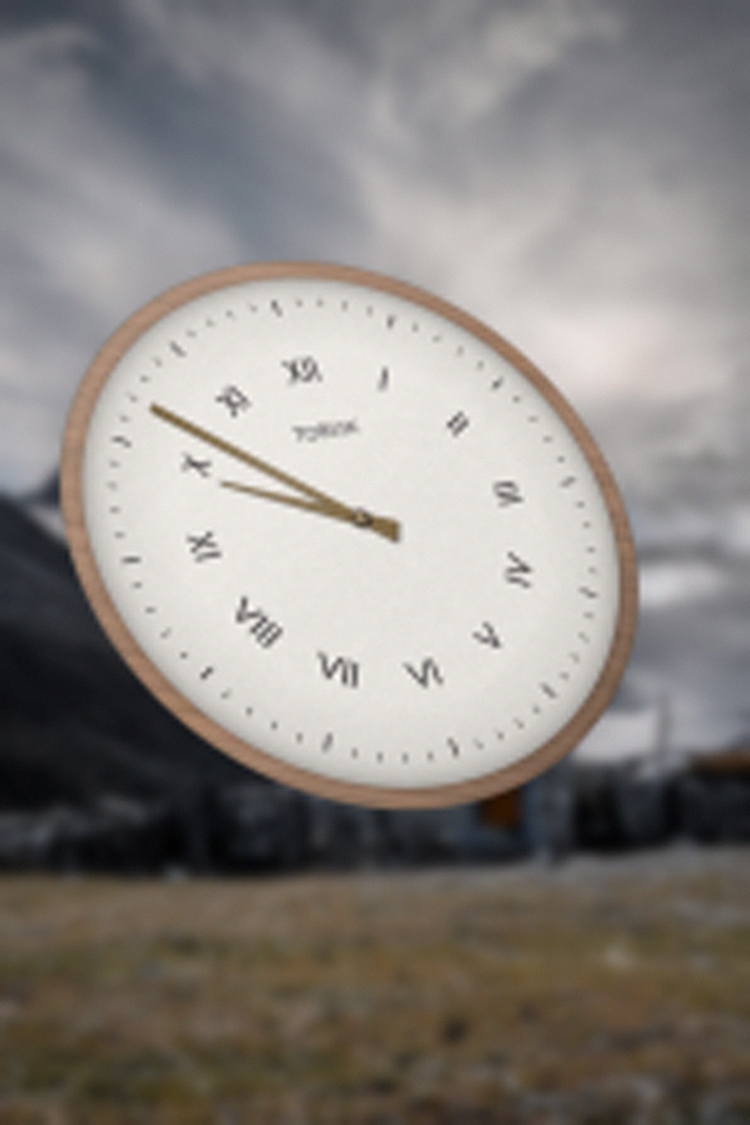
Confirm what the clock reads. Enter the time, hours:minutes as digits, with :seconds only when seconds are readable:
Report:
9:52
